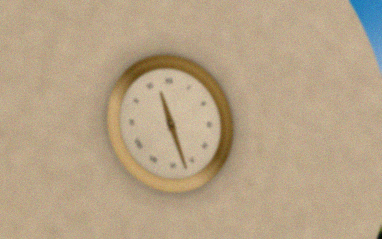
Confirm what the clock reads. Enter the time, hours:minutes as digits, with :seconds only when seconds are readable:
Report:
11:27
